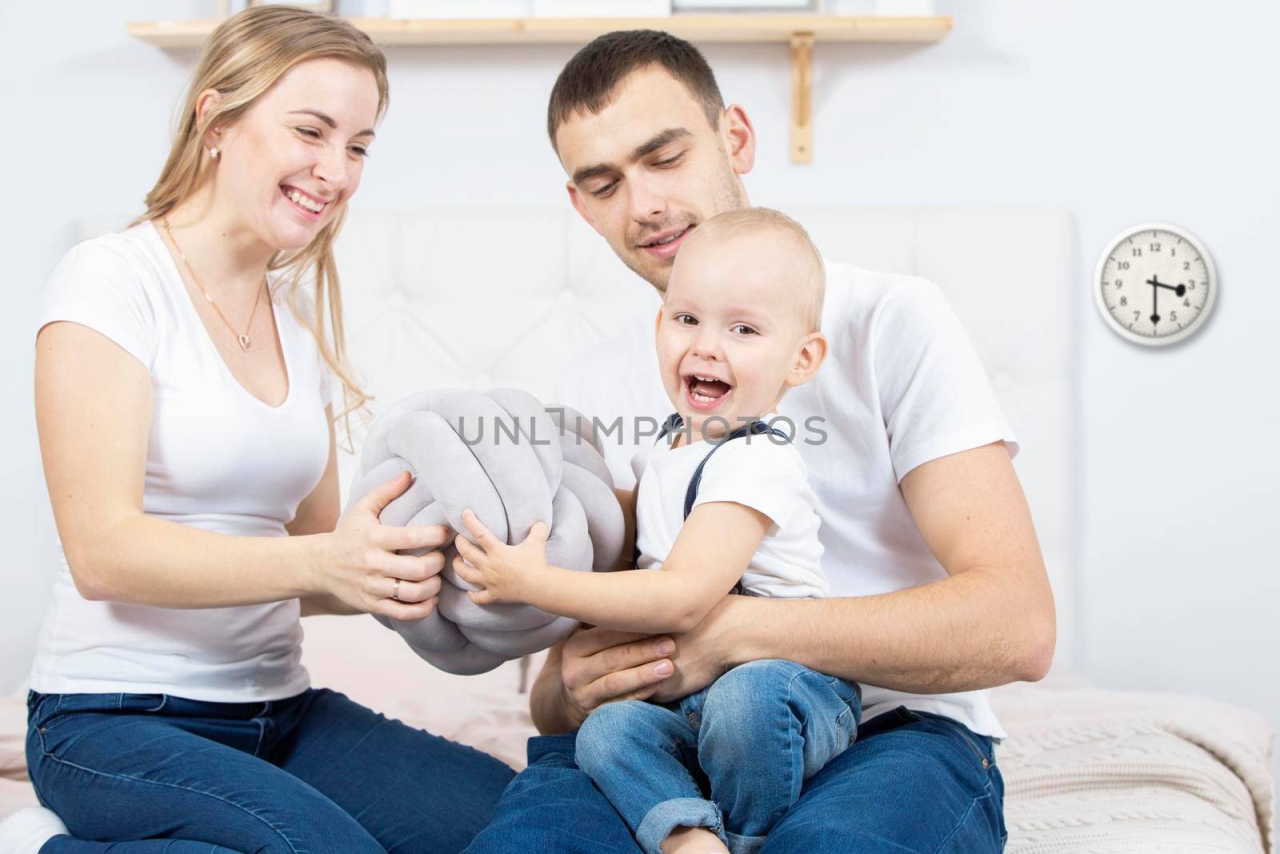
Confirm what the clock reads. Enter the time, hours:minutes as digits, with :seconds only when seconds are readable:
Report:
3:30
